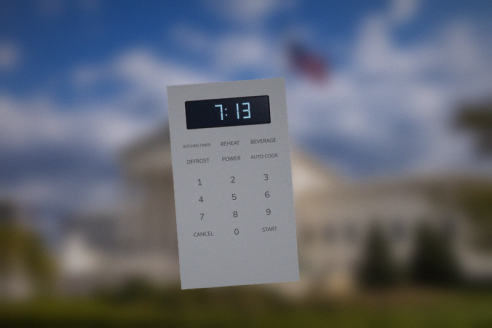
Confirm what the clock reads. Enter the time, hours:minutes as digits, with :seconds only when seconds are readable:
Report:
7:13
